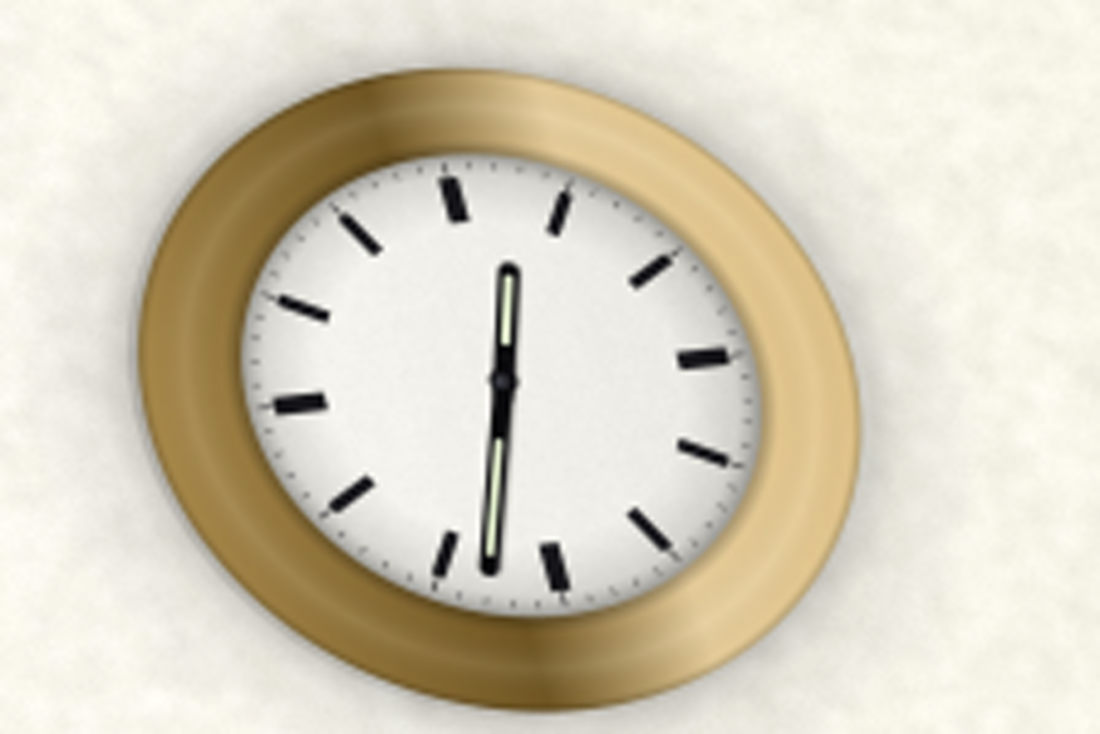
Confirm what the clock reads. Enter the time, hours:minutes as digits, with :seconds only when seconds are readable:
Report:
12:33
